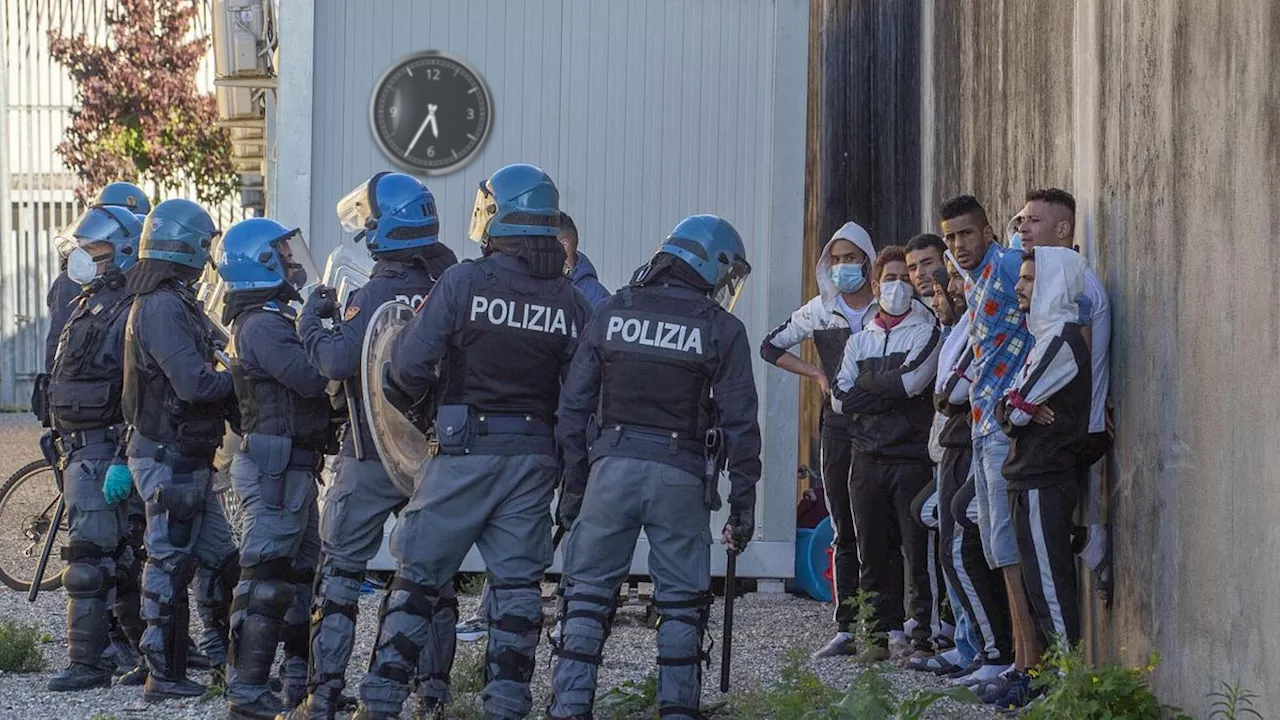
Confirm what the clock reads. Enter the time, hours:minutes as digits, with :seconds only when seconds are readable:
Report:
5:35
